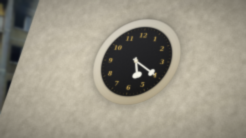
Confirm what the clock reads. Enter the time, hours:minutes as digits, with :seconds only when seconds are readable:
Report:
5:20
